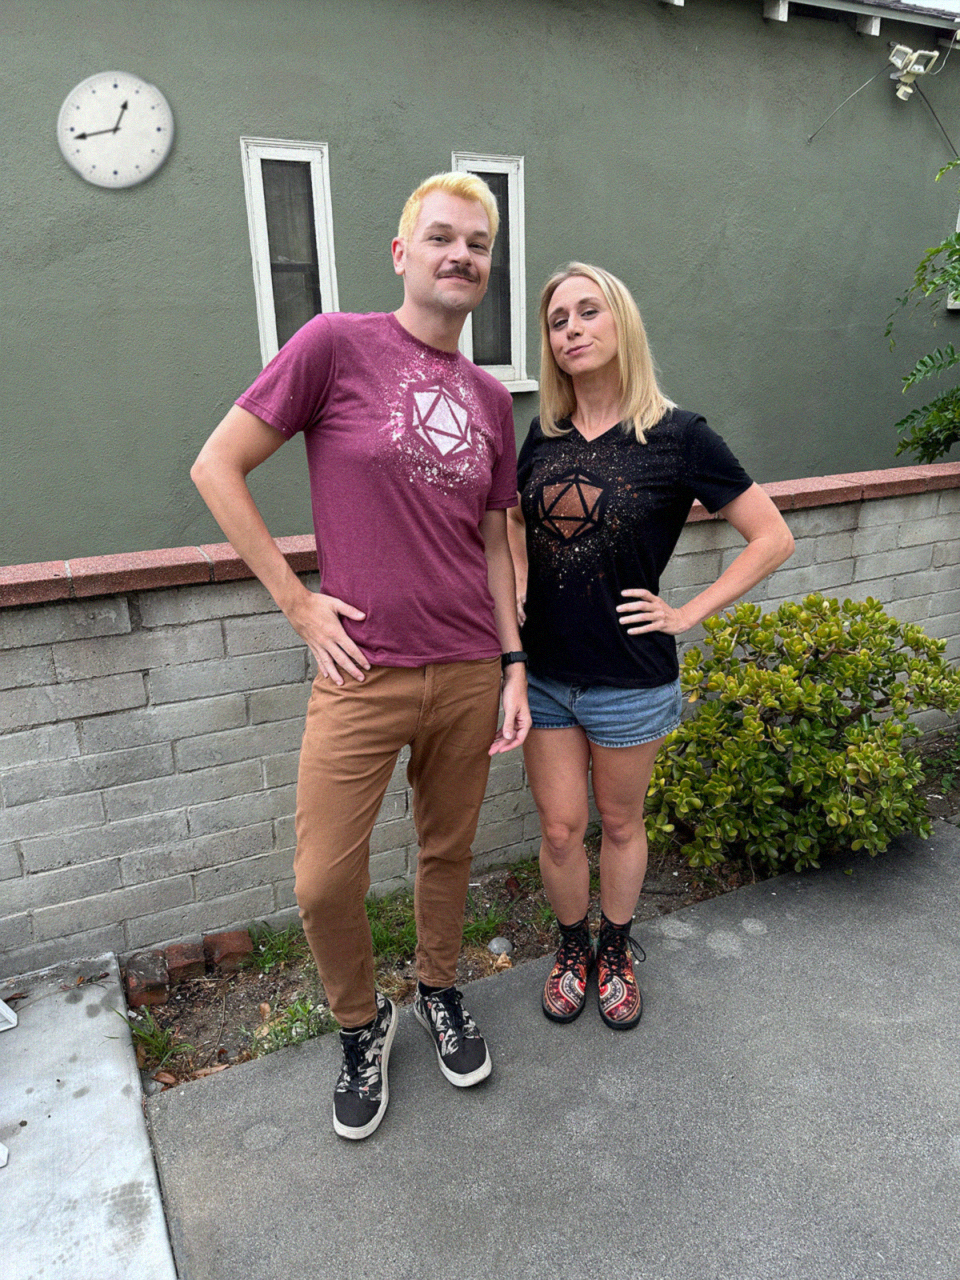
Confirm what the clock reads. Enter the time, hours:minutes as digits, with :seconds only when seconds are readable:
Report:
12:43
